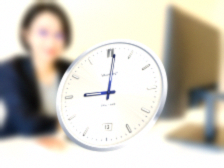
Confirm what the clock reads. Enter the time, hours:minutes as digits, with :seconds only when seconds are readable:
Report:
9:01
